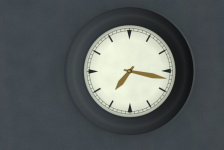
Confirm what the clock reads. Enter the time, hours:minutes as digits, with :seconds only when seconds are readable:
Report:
7:17
